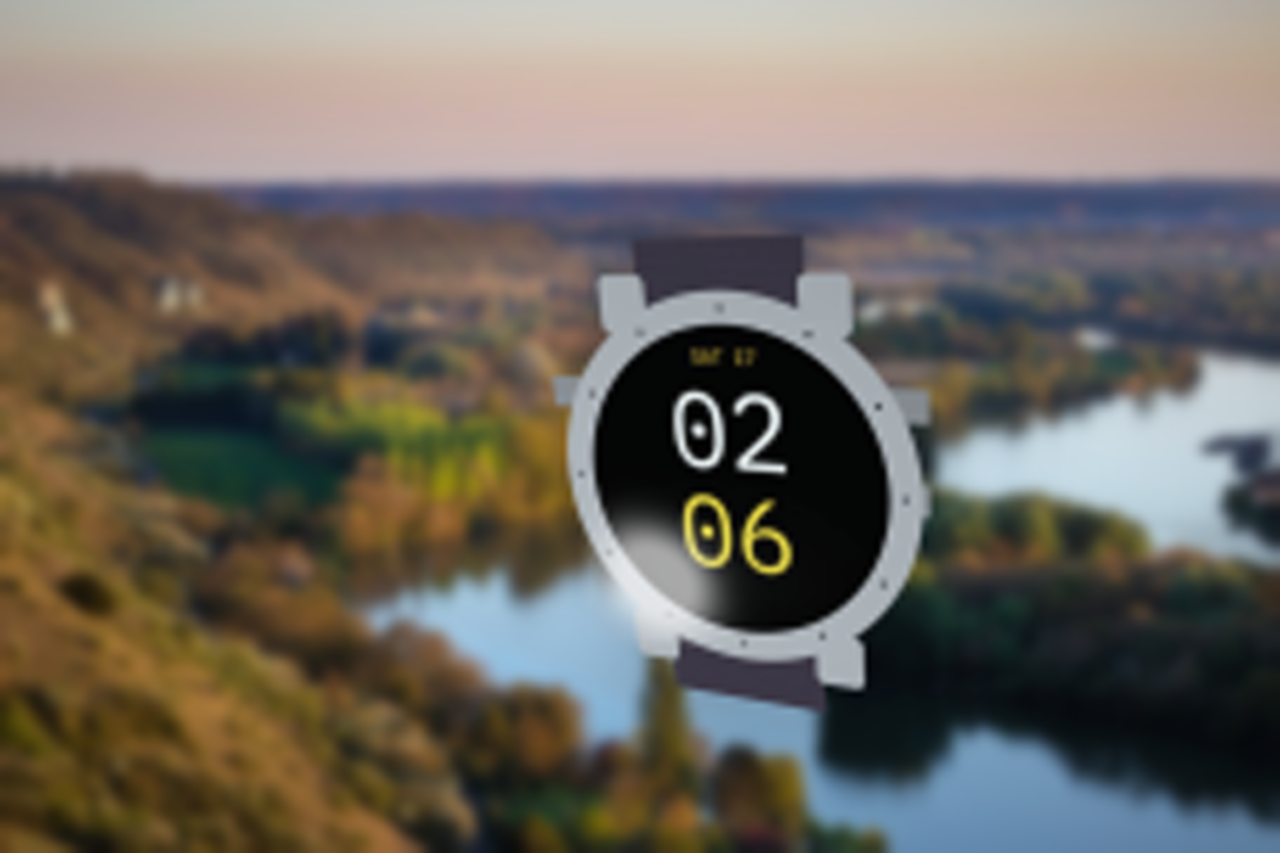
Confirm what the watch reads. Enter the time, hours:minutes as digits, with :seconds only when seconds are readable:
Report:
2:06
